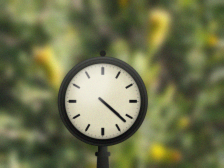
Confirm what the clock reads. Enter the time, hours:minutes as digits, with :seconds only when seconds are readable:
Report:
4:22
